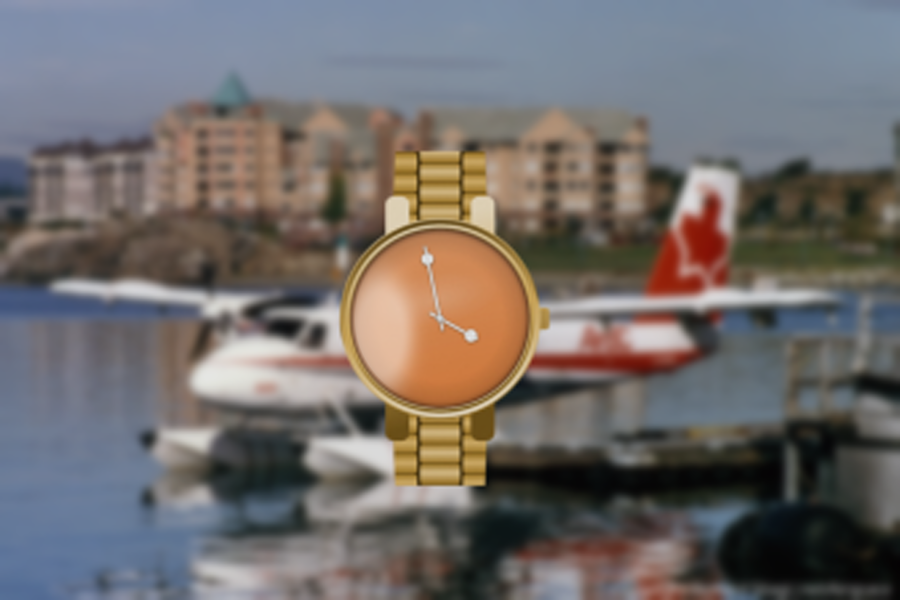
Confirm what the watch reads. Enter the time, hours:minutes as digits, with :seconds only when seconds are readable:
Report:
3:58
